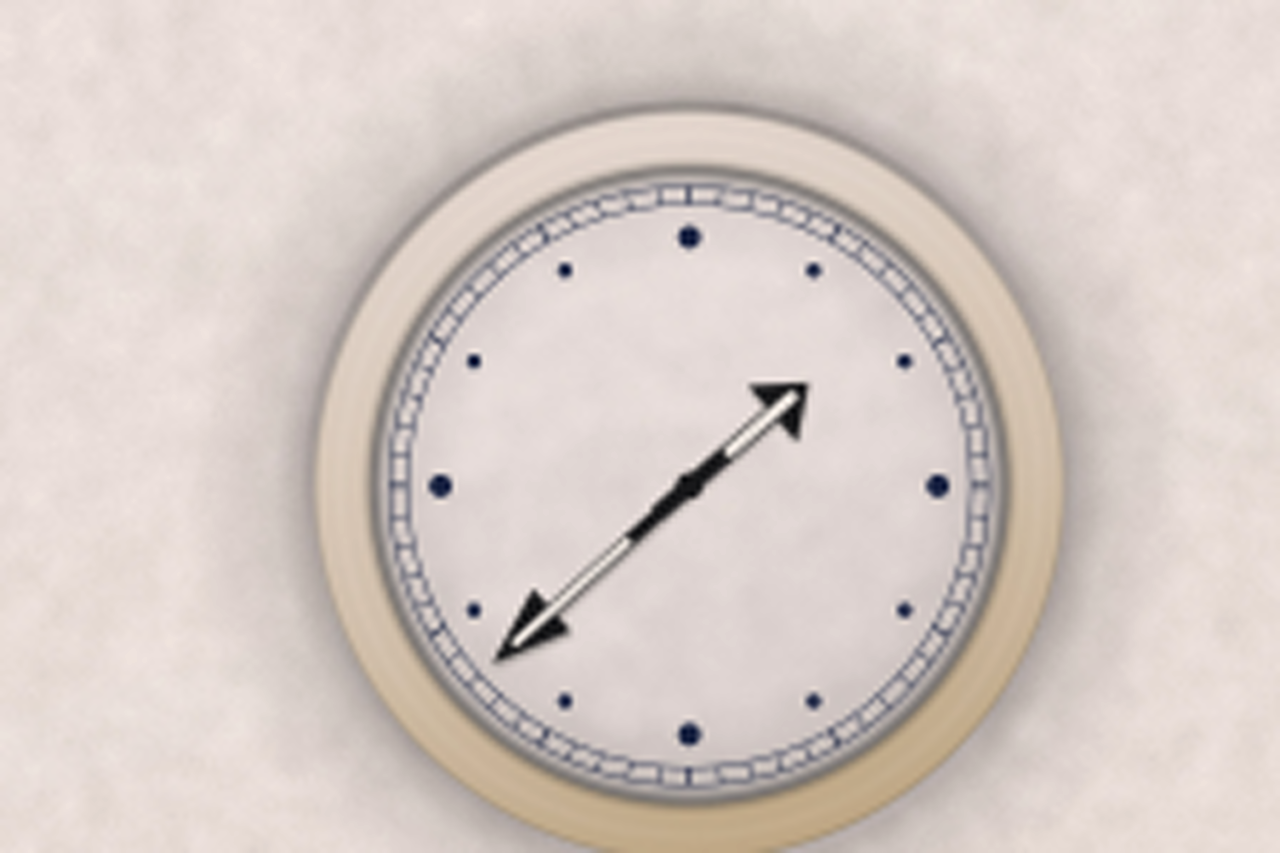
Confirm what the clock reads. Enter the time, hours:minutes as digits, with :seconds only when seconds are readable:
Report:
1:38
